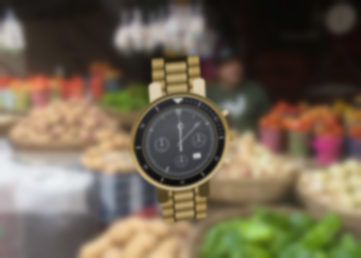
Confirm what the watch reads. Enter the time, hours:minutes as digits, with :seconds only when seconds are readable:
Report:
12:08
